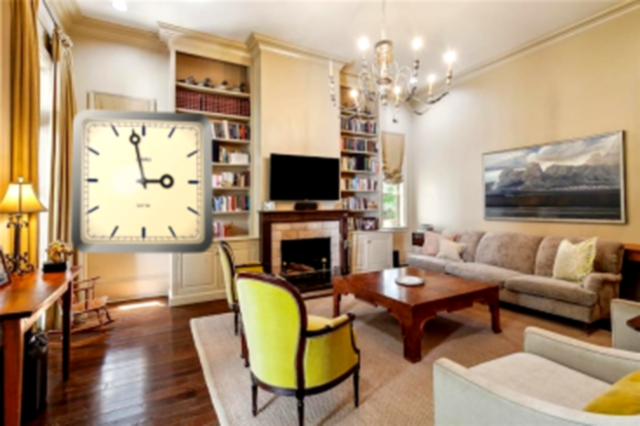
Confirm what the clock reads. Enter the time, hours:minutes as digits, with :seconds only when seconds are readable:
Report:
2:58
